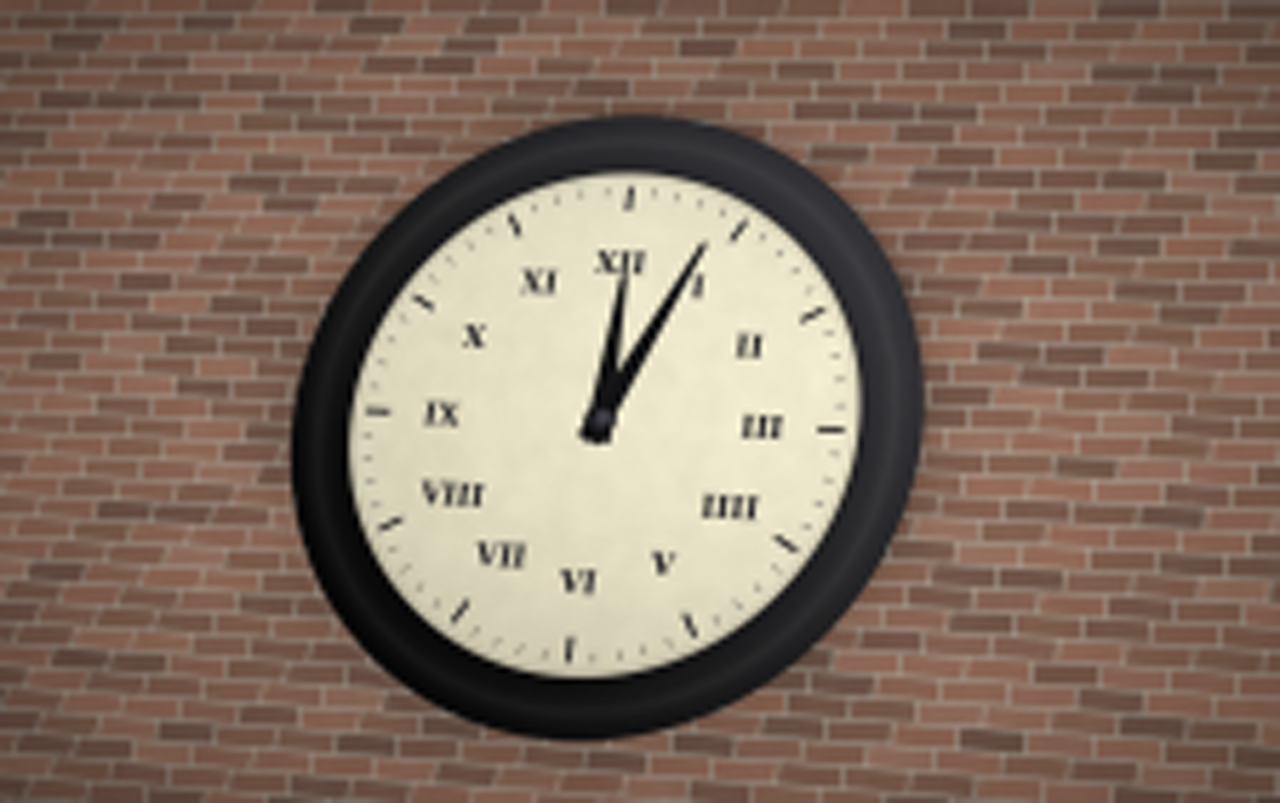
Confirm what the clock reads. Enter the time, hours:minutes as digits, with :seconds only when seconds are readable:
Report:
12:04
